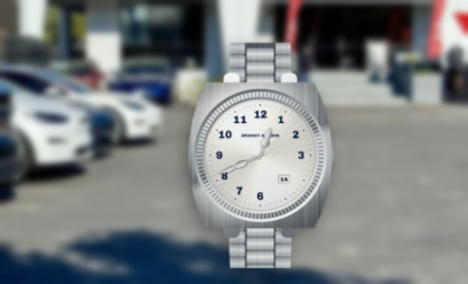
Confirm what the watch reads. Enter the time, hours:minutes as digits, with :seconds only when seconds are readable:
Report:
12:41
